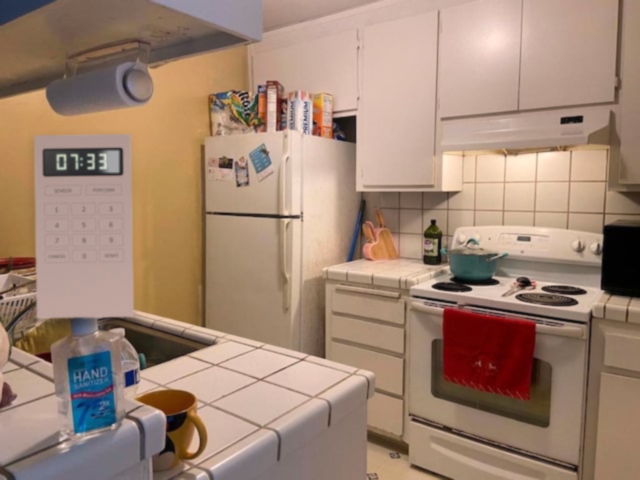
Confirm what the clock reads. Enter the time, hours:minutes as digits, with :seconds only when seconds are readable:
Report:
7:33
